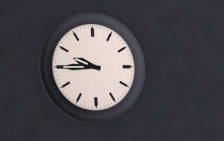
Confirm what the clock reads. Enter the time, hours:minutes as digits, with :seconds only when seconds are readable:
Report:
9:45
